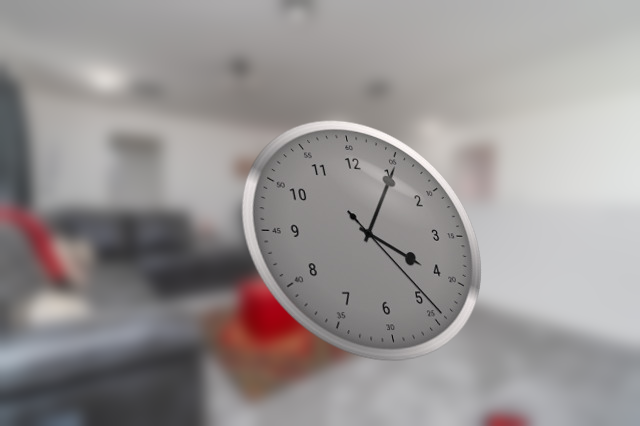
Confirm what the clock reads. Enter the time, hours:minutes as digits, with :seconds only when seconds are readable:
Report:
4:05:24
